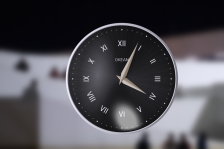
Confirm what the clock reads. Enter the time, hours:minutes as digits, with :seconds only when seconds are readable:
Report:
4:04
